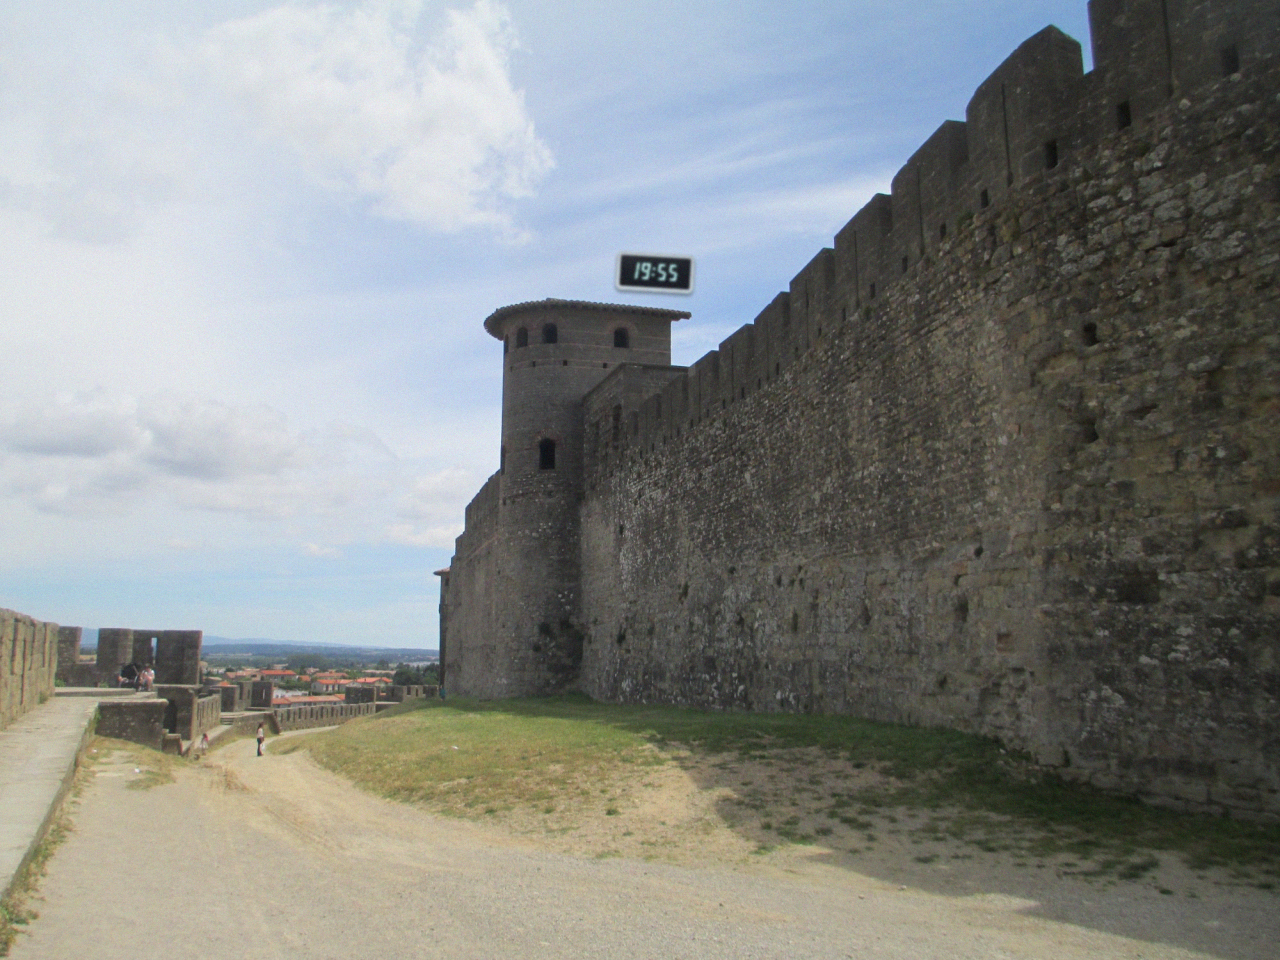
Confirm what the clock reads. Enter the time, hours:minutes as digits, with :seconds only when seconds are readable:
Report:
19:55
